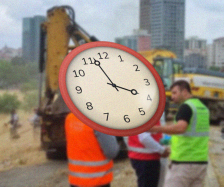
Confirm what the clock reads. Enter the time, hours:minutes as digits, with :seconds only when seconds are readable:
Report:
3:57
